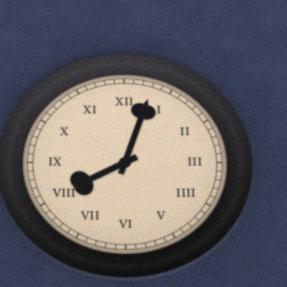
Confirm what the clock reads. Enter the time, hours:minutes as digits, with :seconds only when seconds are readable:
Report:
8:03
